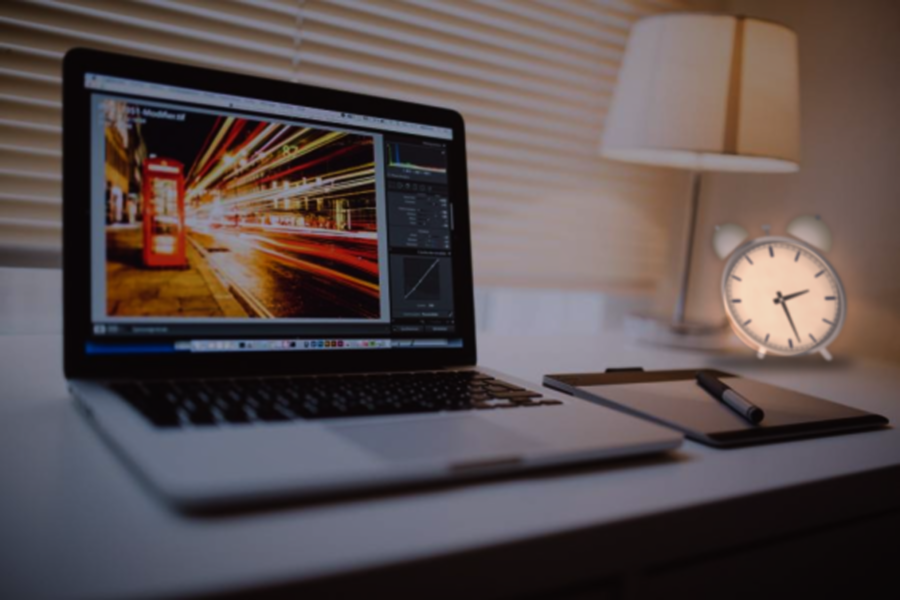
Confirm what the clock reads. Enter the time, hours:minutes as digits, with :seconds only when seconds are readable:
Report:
2:28
